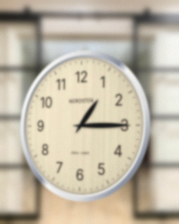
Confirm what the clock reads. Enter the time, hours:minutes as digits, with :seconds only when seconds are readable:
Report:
1:15
